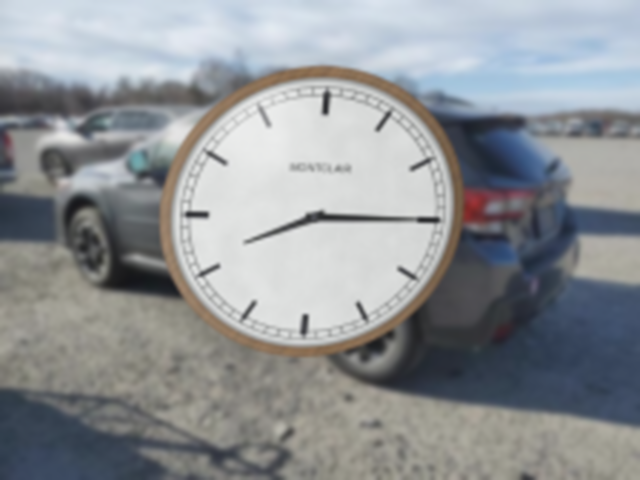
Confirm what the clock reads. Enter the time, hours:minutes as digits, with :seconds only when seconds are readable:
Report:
8:15
